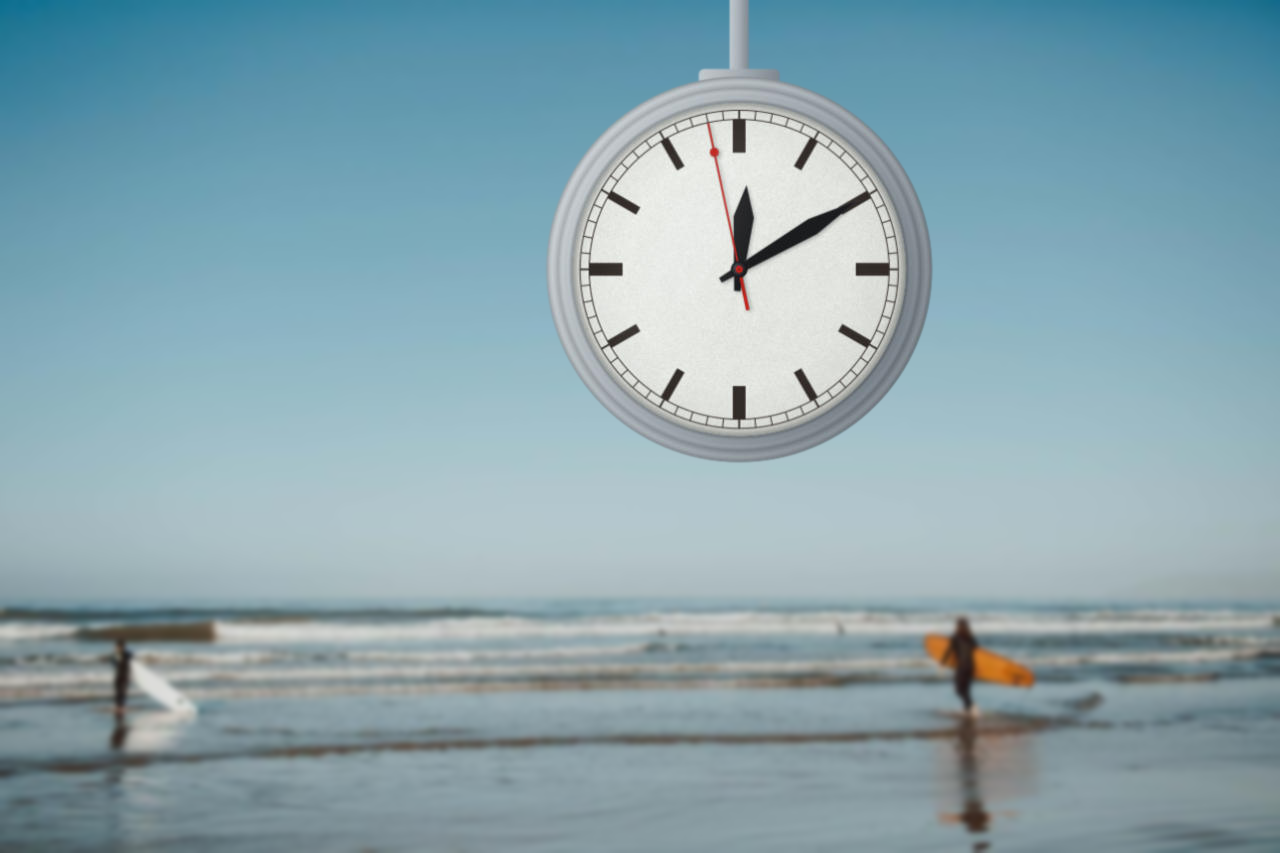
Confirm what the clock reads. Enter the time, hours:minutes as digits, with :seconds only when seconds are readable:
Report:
12:09:58
